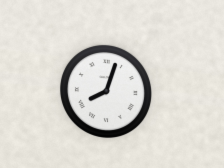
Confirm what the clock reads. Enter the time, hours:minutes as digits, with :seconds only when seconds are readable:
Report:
8:03
